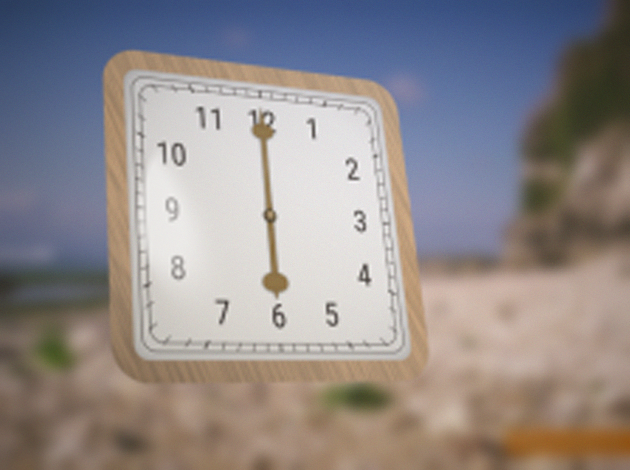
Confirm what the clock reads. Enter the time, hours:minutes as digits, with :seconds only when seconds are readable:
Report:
6:00
